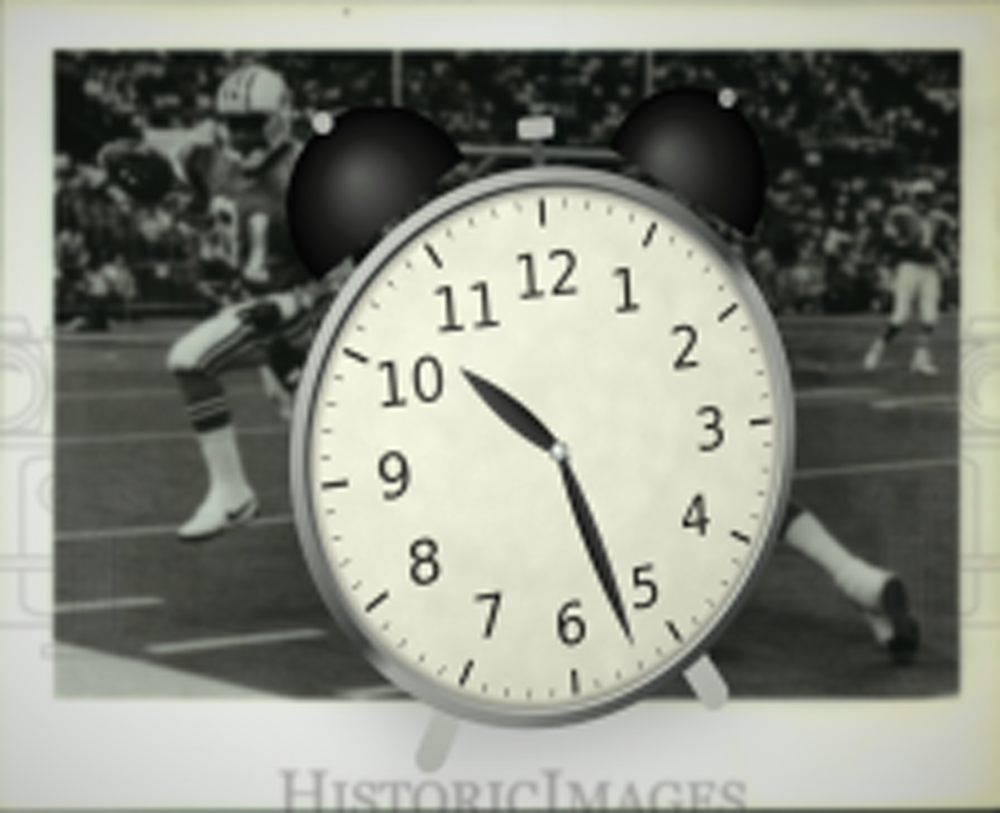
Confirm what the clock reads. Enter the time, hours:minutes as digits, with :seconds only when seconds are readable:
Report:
10:27
